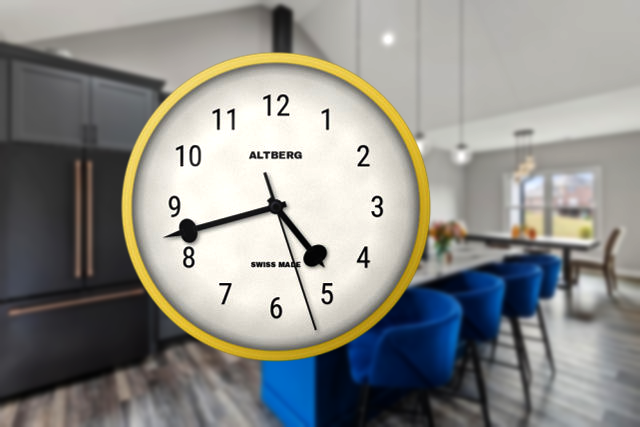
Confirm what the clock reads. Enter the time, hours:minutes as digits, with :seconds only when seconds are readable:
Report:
4:42:27
